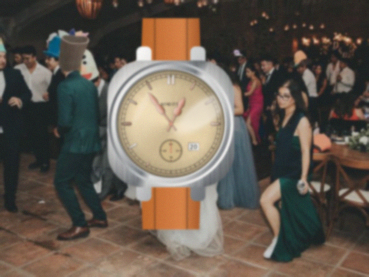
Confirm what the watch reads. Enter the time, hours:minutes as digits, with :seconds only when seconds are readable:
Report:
12:54
